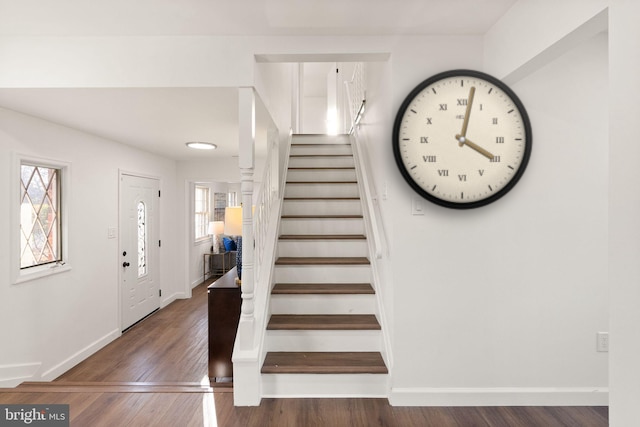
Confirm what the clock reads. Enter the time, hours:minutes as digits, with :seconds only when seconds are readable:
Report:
4:02
